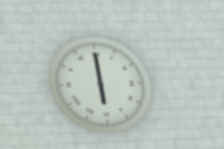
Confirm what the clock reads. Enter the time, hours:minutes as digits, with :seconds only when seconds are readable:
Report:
6:00
